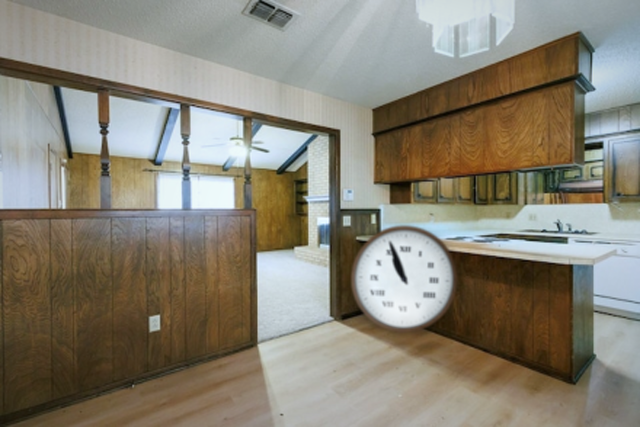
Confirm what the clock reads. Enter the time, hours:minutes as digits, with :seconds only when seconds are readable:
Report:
10:56
